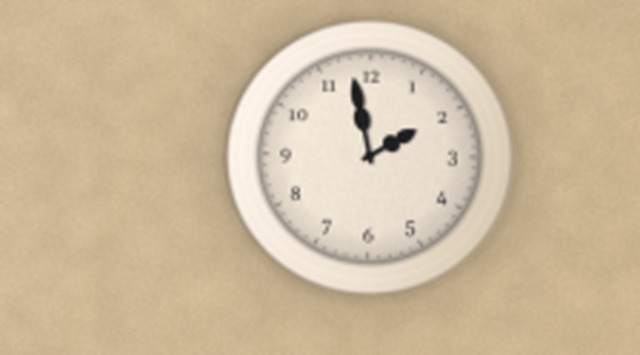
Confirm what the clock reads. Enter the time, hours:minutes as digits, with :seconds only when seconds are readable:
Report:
1:58
